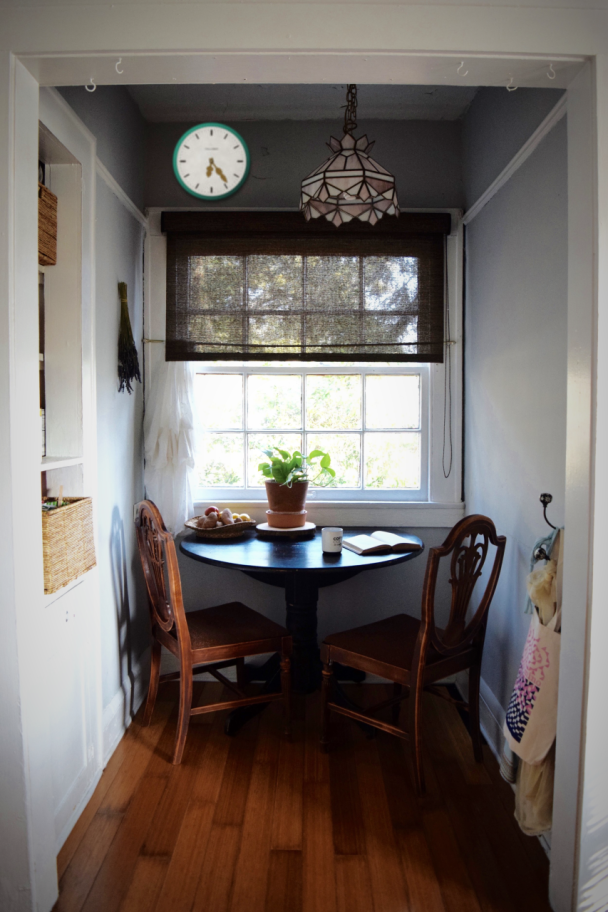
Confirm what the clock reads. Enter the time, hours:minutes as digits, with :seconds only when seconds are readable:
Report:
6:24
